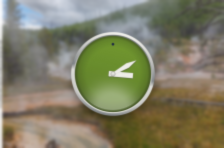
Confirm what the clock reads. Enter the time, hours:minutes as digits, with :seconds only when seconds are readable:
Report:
3:10
